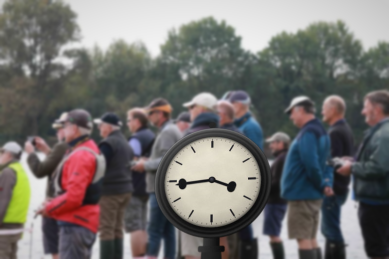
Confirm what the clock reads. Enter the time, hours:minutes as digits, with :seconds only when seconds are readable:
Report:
3:44
